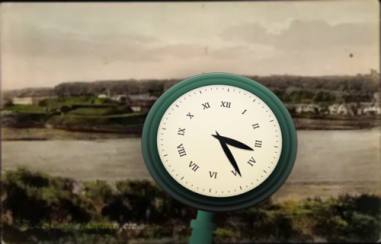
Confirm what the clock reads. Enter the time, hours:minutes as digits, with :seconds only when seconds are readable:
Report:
3:24
